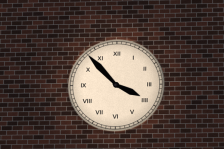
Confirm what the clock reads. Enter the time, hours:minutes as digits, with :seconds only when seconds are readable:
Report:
3:53
